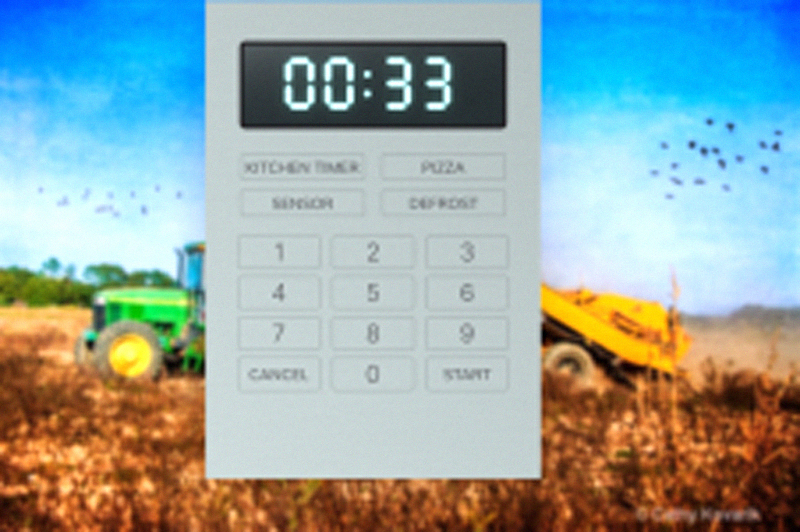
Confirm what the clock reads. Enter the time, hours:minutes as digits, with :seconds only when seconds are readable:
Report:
0:33
